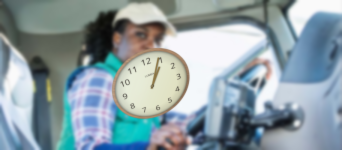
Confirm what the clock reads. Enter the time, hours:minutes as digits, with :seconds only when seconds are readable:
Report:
1:04
